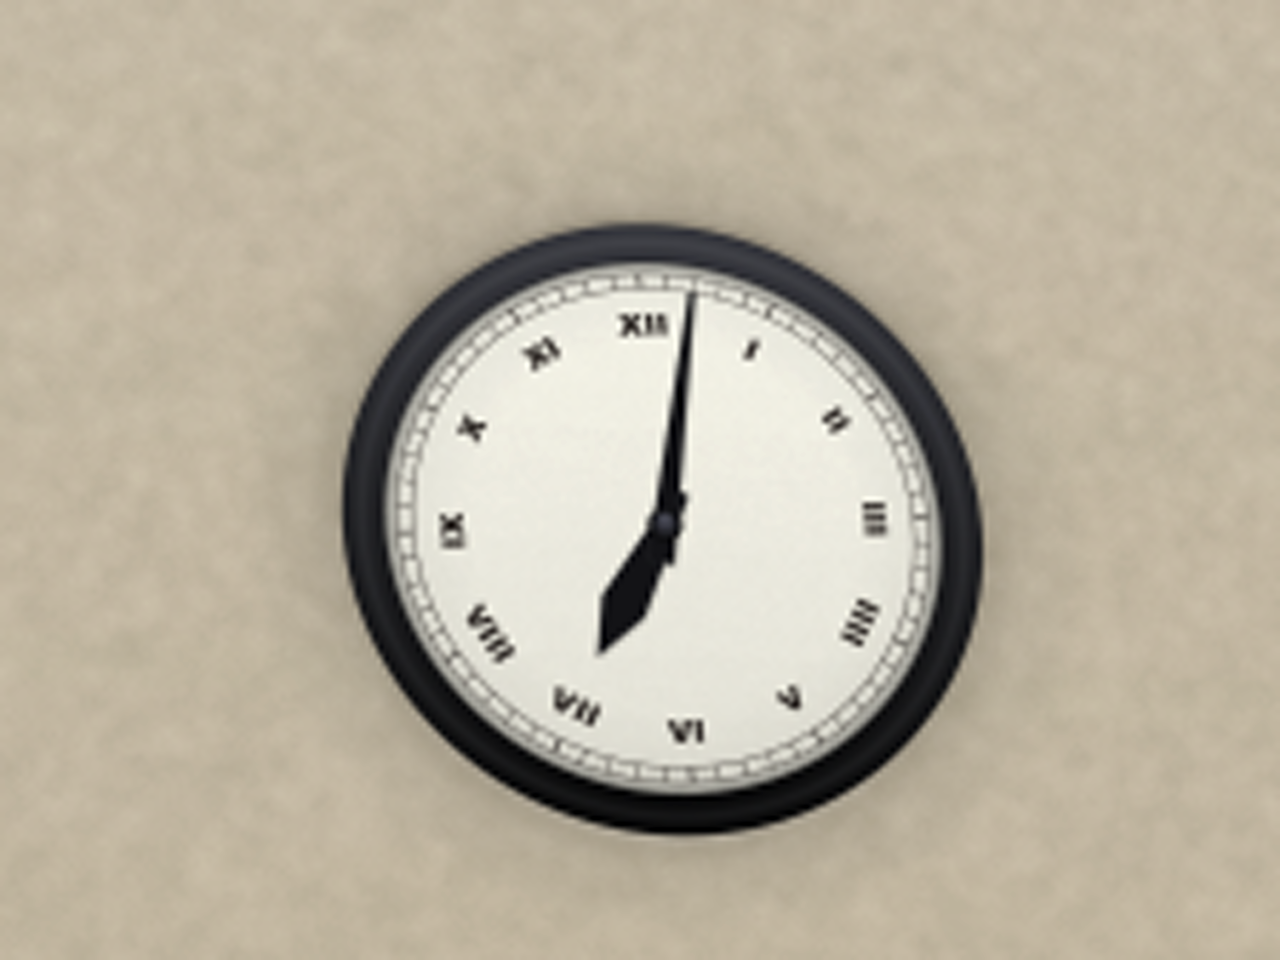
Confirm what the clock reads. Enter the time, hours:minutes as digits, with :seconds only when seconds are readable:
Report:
7:02
